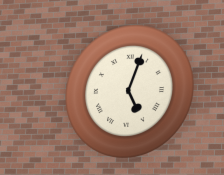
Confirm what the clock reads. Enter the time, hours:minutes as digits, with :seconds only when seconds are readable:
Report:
5:03
